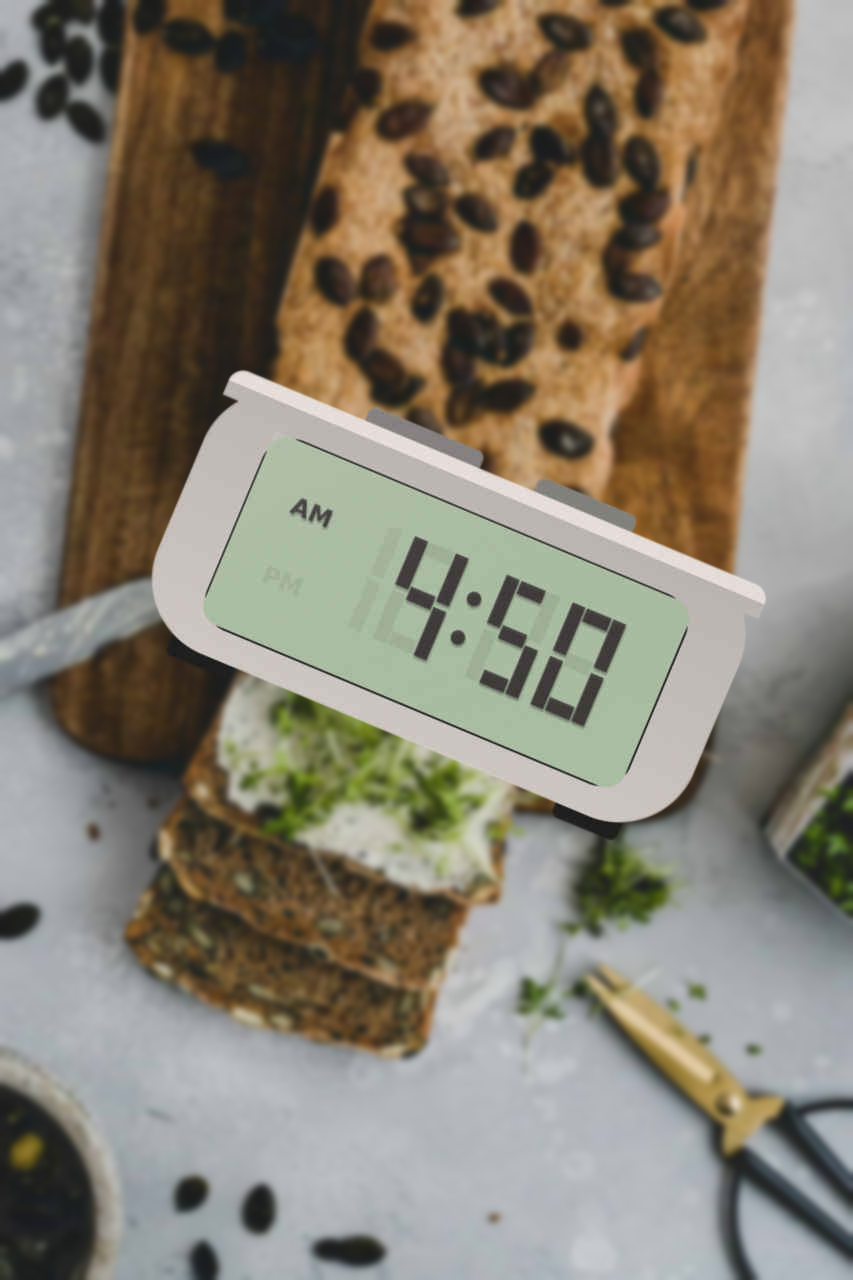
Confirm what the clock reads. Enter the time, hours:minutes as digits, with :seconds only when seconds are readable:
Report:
4:50
